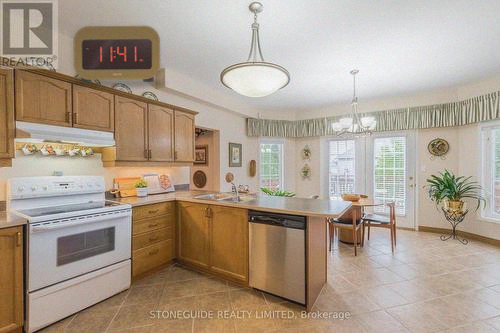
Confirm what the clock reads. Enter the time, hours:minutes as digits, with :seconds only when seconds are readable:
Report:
11:41
